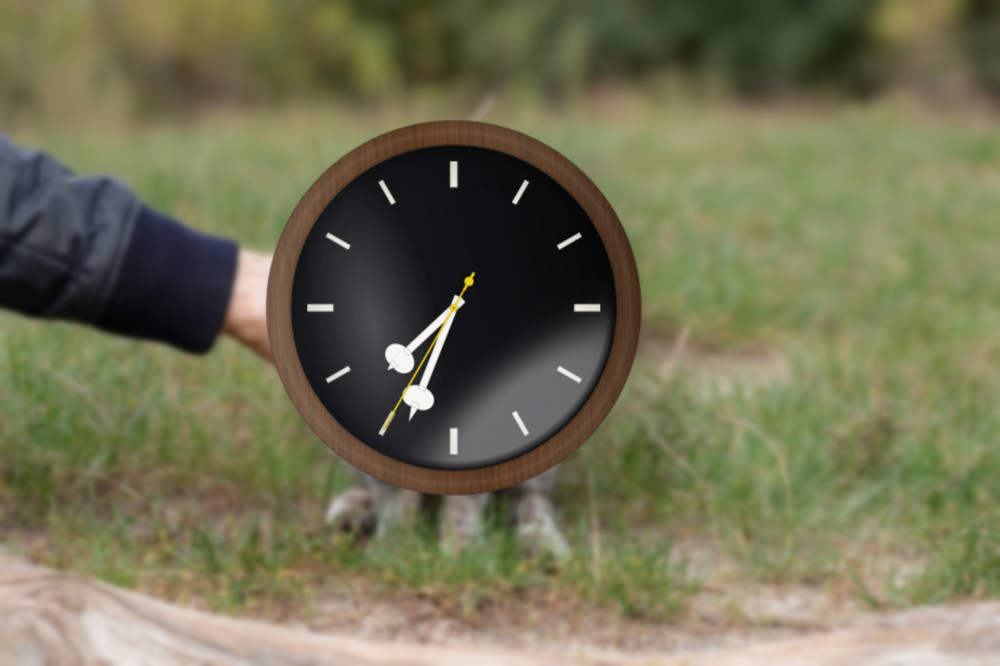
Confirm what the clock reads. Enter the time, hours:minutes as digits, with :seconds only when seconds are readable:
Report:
7:33:35
